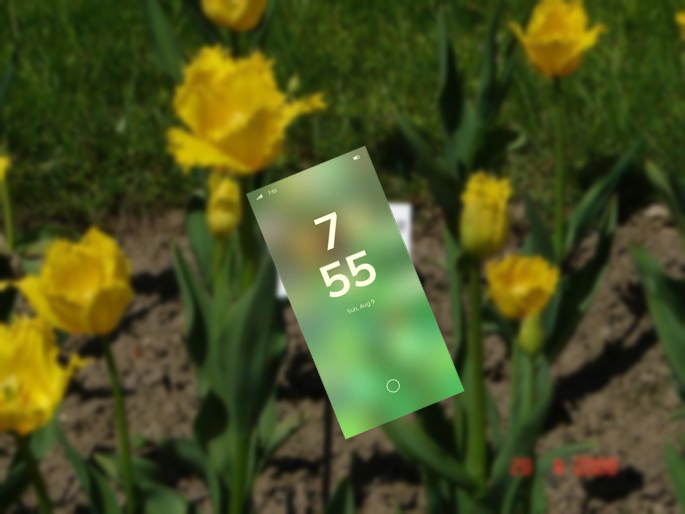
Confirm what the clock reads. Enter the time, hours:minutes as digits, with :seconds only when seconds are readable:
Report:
7:55
